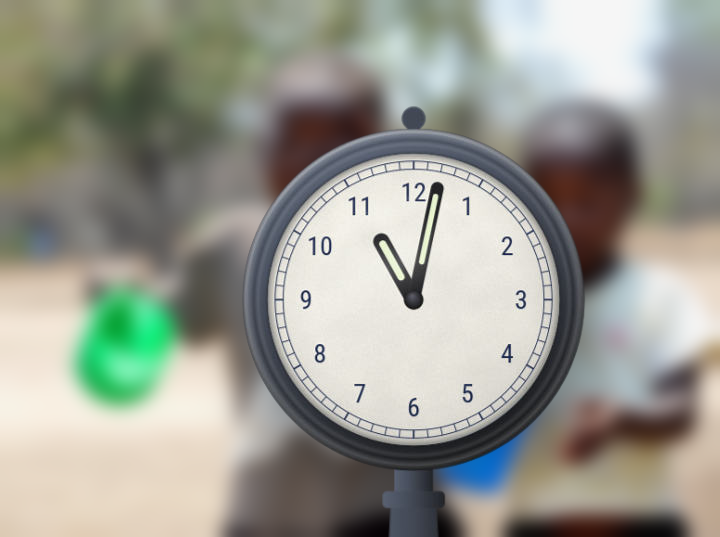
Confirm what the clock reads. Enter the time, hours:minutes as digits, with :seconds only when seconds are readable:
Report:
11:02
